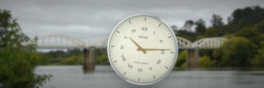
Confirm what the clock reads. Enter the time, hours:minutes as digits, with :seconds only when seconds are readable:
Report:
10:14
